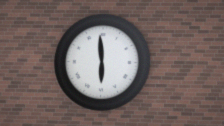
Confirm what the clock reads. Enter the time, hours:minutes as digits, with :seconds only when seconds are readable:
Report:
5:59
